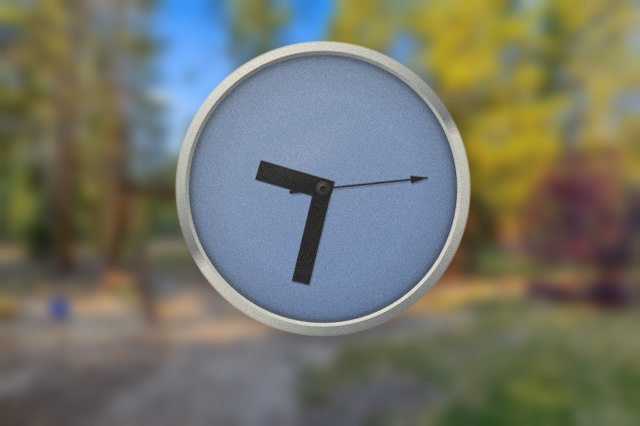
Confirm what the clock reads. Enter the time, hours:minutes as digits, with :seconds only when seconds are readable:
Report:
9:32:14
